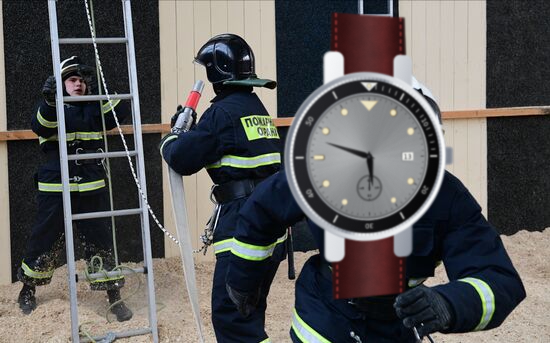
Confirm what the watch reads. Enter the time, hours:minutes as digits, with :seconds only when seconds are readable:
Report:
5:48
